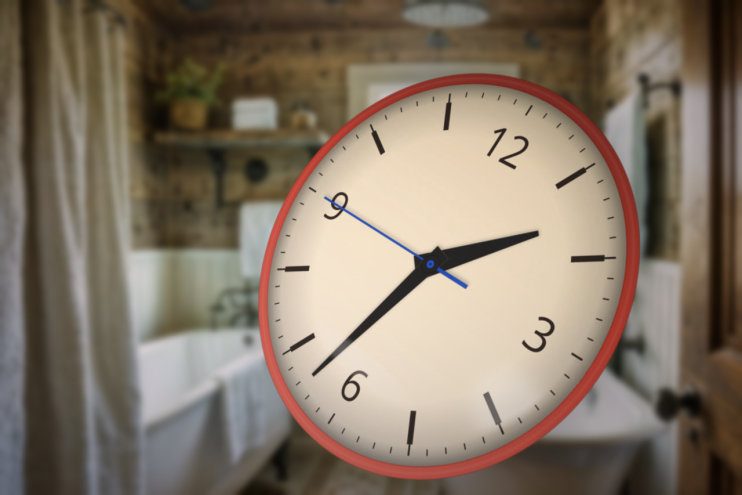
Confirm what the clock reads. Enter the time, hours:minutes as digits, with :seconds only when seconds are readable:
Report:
1:32:45
